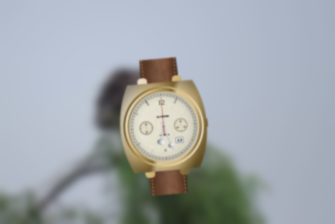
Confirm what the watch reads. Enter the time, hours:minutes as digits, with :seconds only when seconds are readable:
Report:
6:27
